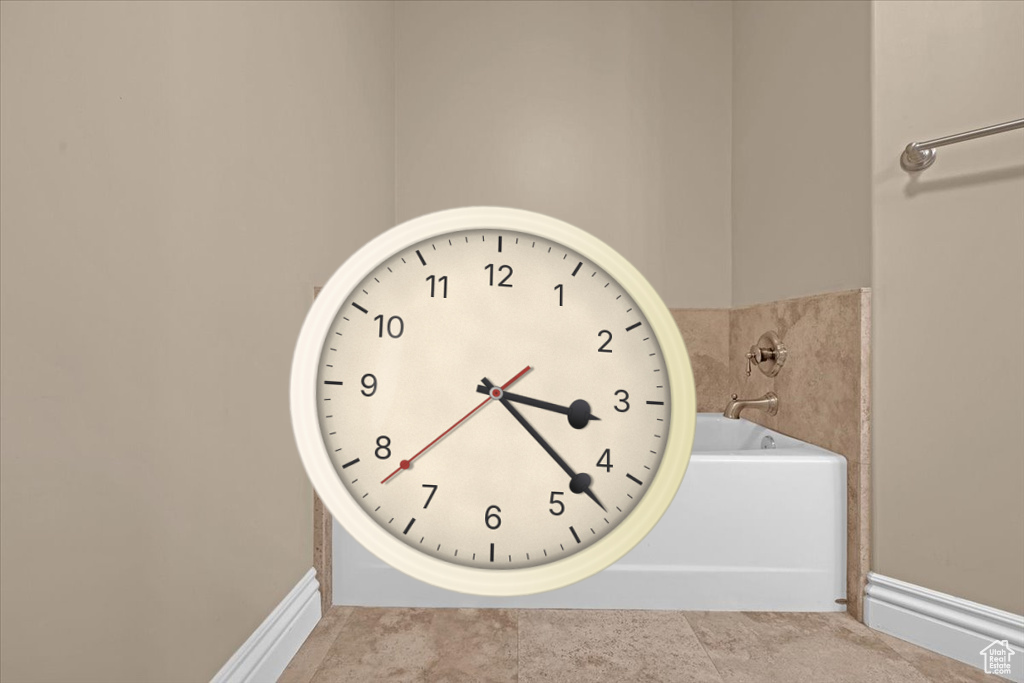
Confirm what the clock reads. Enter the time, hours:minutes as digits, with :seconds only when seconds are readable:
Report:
3:22:38
